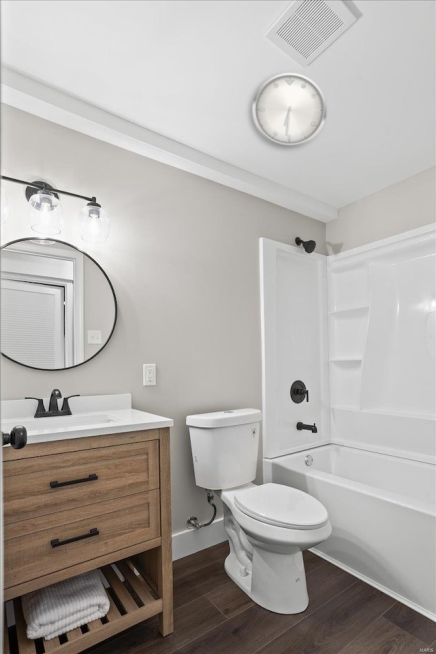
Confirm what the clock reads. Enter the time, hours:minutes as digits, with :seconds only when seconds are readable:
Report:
6:31
